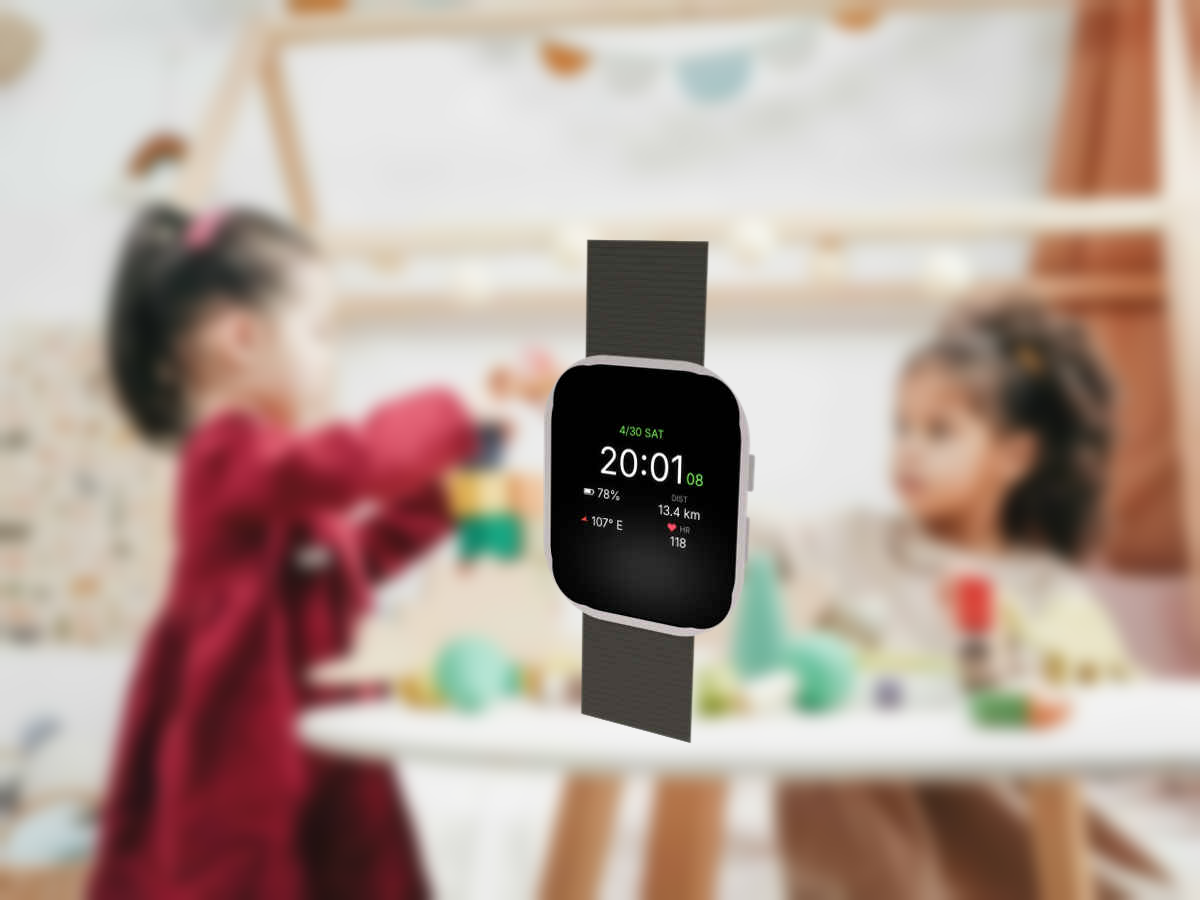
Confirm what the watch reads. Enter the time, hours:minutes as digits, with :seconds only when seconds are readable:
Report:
20:01:08
